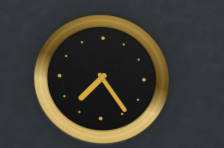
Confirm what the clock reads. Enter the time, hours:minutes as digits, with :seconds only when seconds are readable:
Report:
7:24
